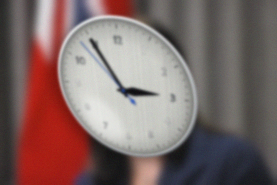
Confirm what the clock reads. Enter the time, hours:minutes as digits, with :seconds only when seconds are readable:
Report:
2:54:53
